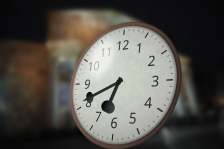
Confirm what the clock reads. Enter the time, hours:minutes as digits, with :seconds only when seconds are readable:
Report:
6:41
